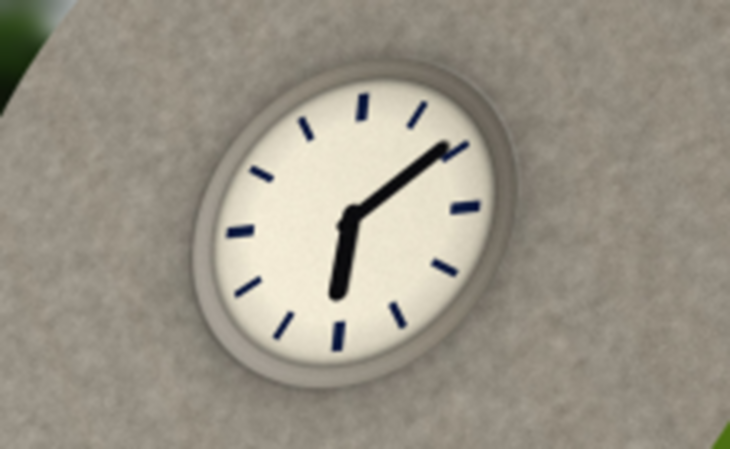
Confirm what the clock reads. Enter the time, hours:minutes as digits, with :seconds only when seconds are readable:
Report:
6:09
